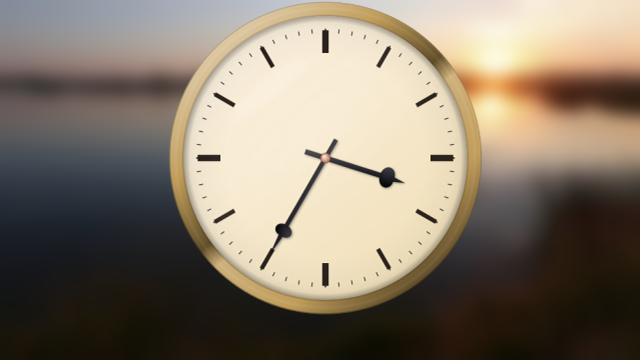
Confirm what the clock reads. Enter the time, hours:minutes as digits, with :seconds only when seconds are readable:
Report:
3:35
